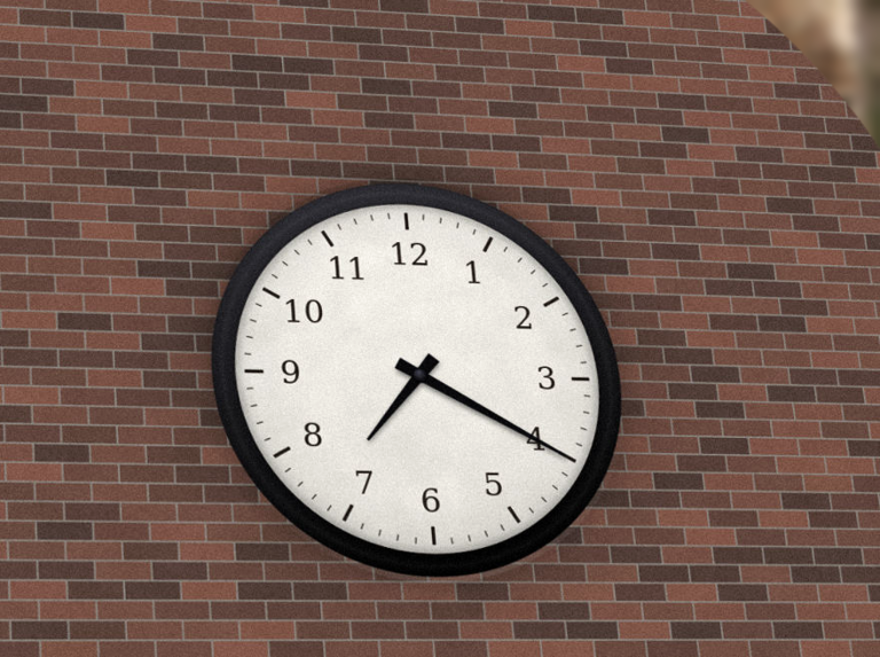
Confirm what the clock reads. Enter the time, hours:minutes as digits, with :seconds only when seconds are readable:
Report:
7:20
